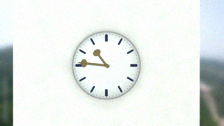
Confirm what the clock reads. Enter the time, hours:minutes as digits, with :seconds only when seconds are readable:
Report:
10:46
